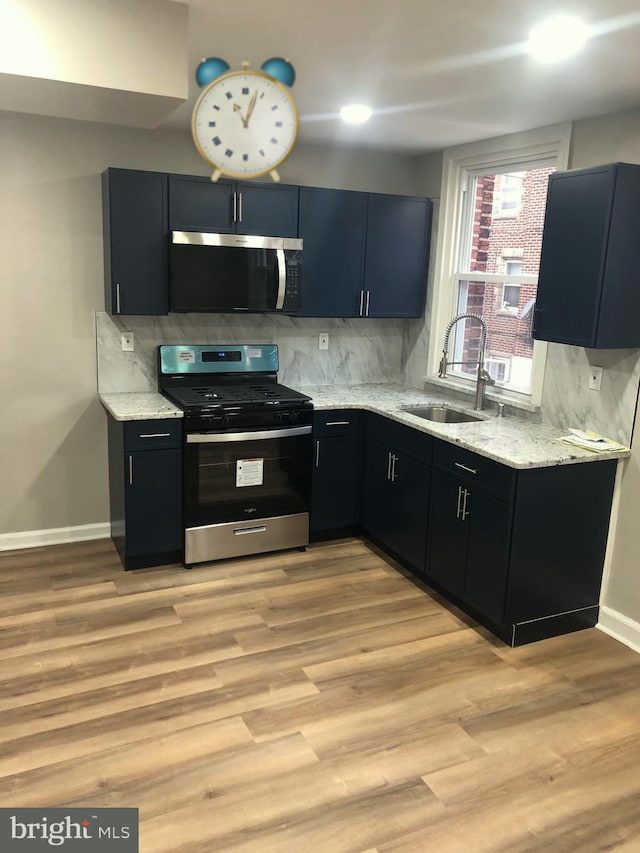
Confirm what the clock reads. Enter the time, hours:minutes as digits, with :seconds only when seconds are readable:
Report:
11:03
